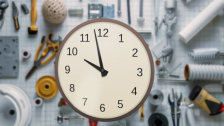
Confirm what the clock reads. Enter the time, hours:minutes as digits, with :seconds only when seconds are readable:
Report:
9:58
